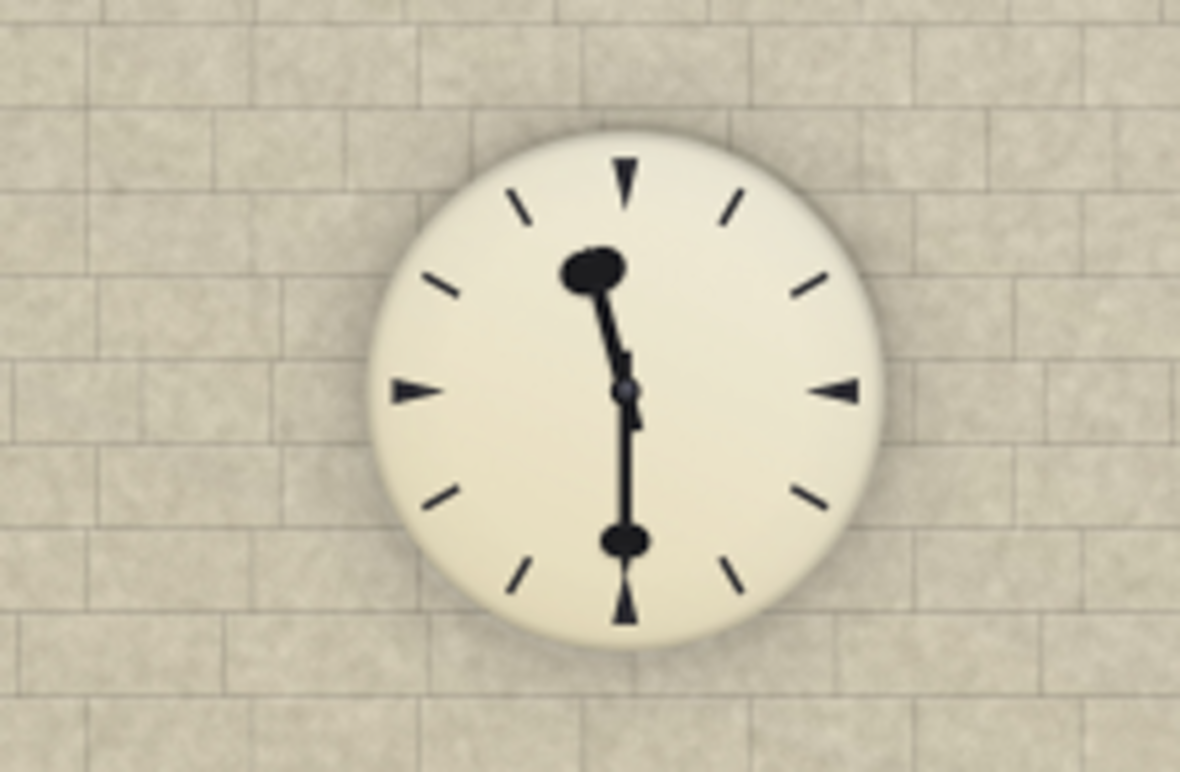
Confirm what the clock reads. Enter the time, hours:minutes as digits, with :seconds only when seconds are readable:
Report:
11:30
